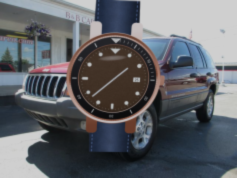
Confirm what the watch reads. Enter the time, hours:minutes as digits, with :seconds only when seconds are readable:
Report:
1:38
